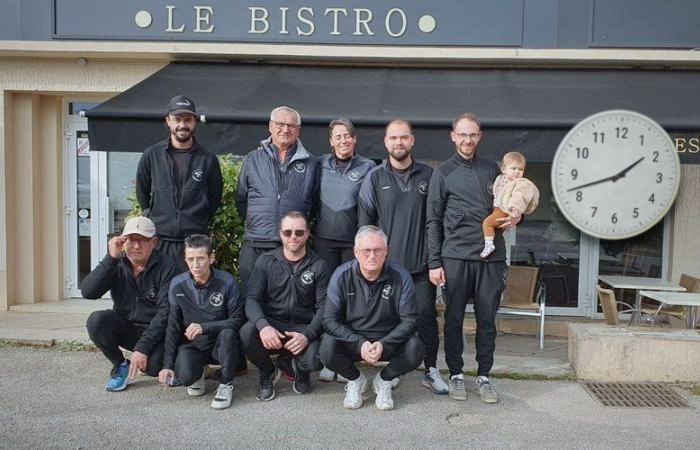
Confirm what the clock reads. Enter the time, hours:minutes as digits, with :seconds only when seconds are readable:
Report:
1:42
